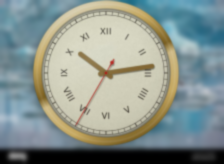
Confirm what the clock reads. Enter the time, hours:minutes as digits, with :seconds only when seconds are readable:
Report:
10:13:35
